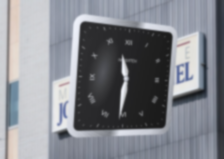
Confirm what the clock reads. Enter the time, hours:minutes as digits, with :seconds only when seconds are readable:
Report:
11:31
